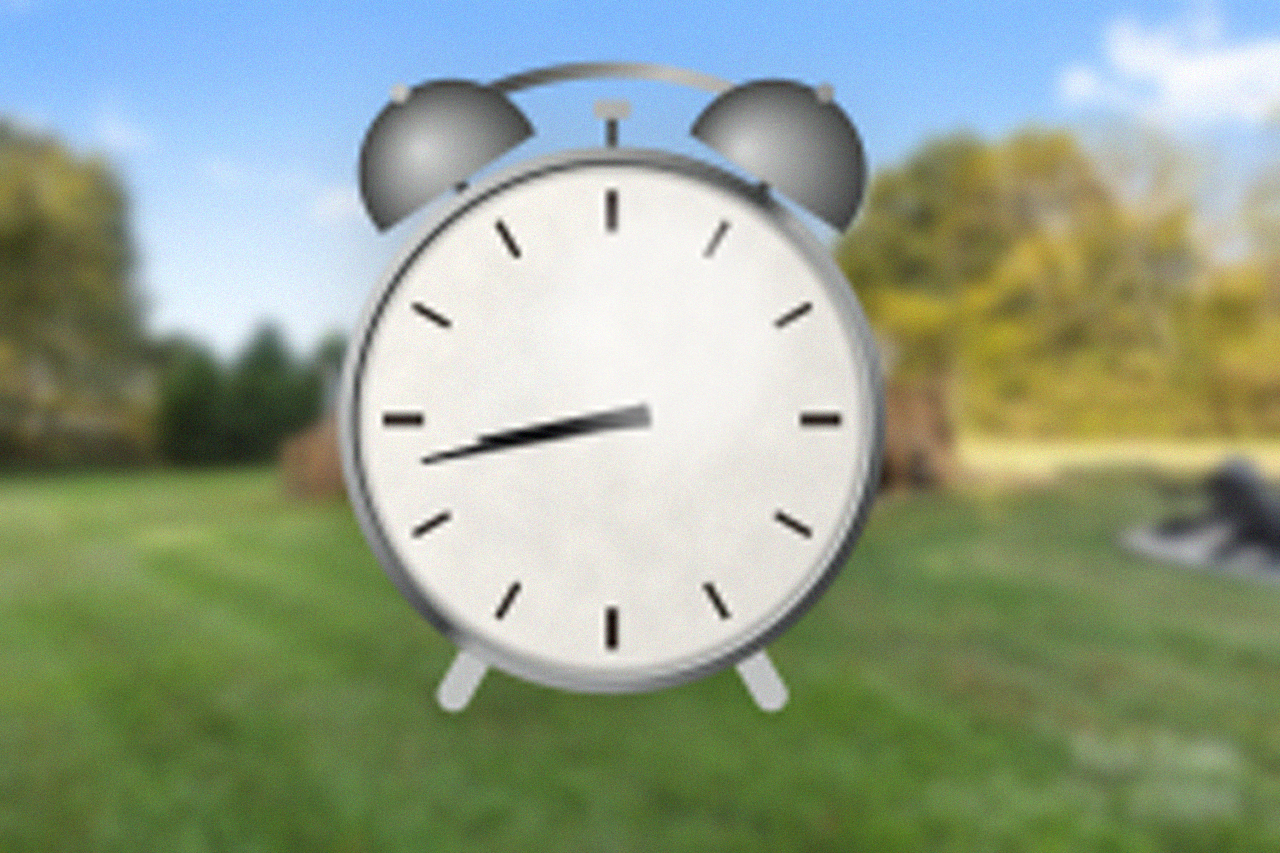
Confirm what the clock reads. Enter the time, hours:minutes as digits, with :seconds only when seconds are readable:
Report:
8:43
